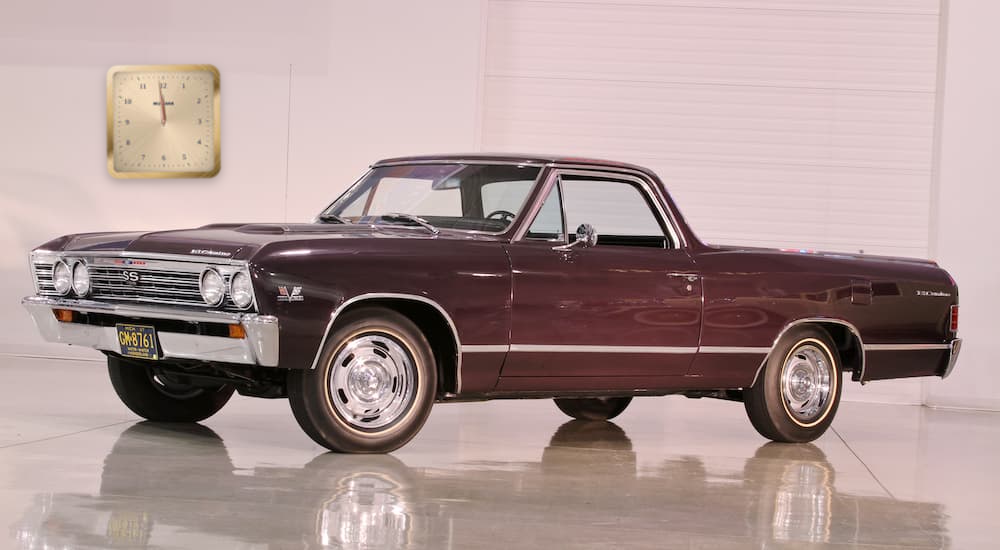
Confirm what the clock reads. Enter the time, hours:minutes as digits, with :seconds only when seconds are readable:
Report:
11:59
